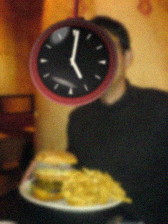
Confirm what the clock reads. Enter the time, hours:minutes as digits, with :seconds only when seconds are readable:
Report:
5:01
